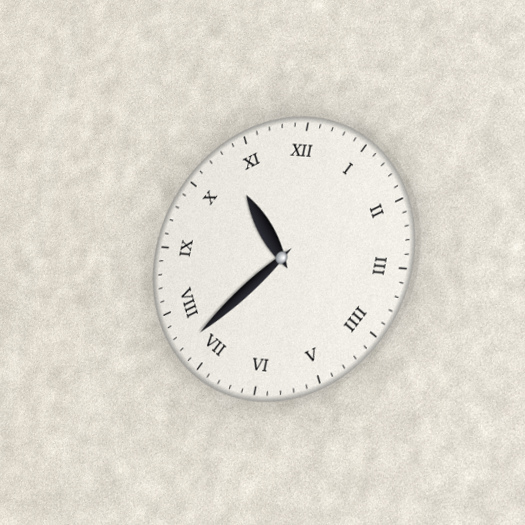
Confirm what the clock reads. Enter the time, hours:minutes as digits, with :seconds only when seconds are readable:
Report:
10:37
